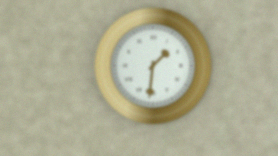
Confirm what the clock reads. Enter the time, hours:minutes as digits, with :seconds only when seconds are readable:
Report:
1:31
